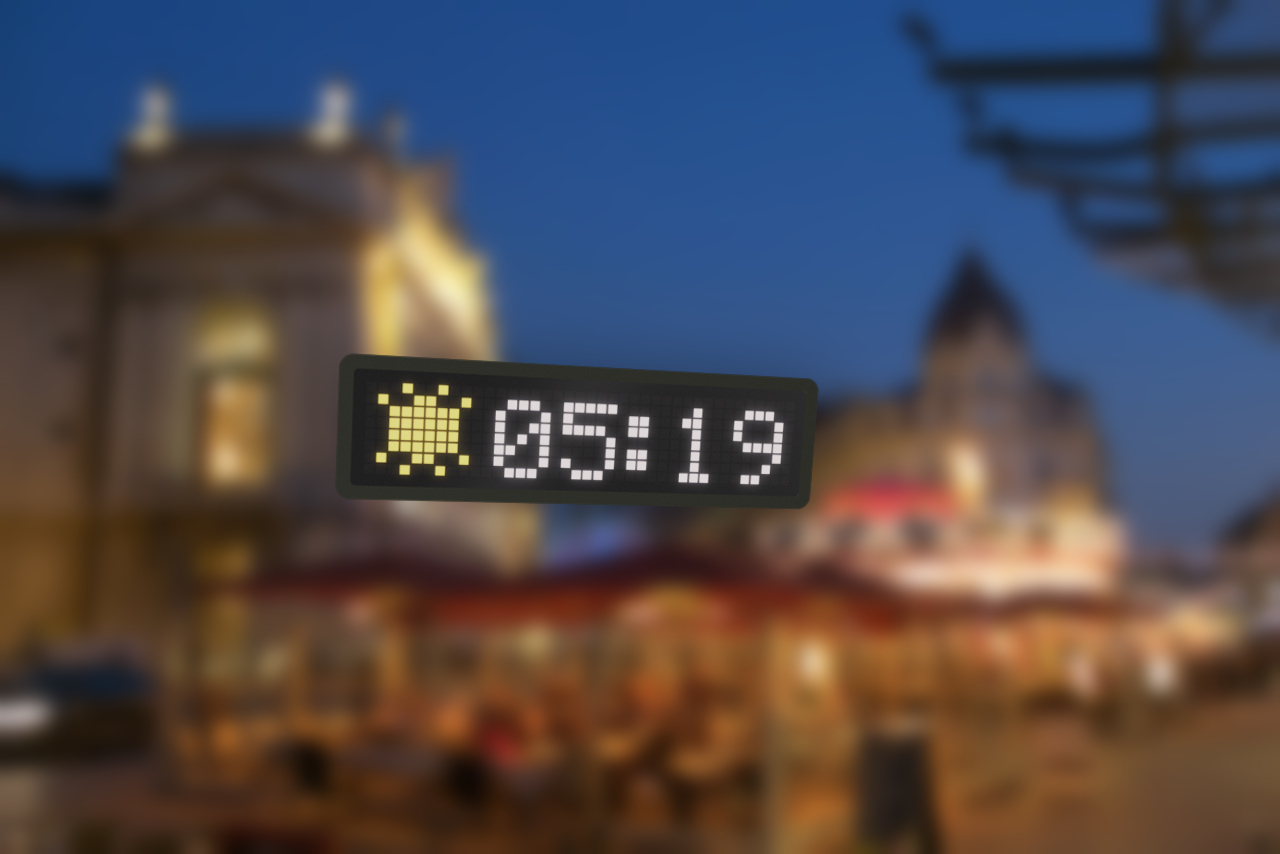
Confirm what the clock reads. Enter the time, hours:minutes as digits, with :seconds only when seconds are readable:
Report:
5:19
